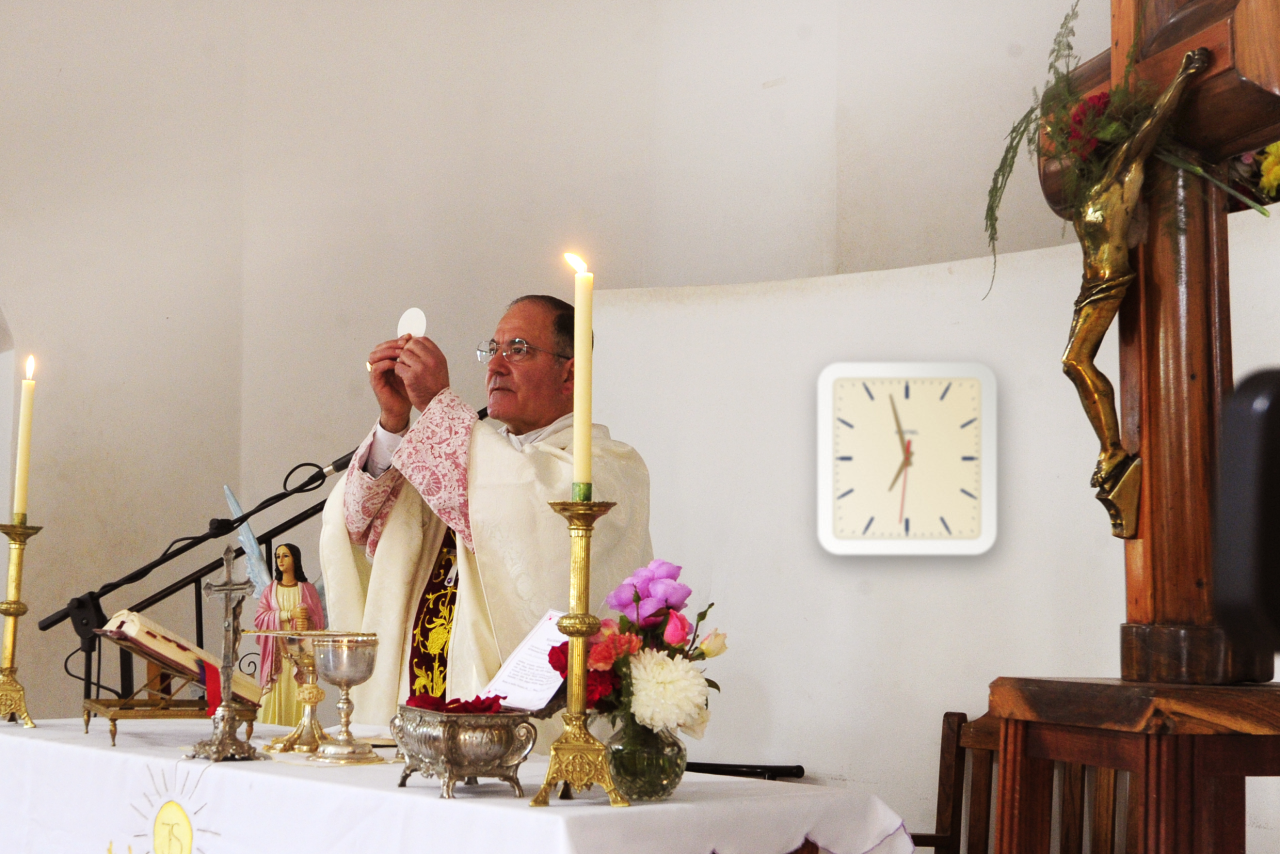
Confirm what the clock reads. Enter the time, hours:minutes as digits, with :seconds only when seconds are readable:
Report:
6:57:31
